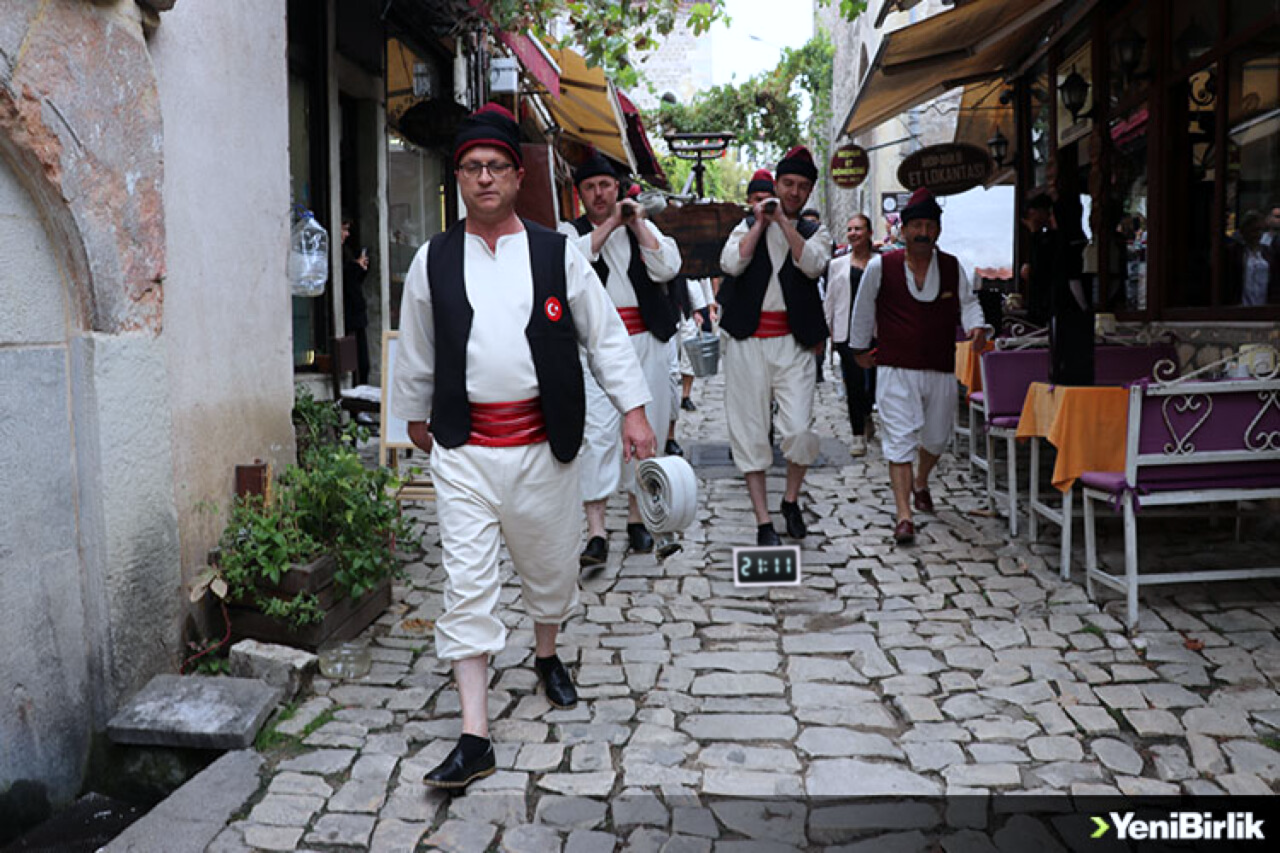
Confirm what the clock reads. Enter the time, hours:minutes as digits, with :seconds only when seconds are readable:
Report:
21:11
